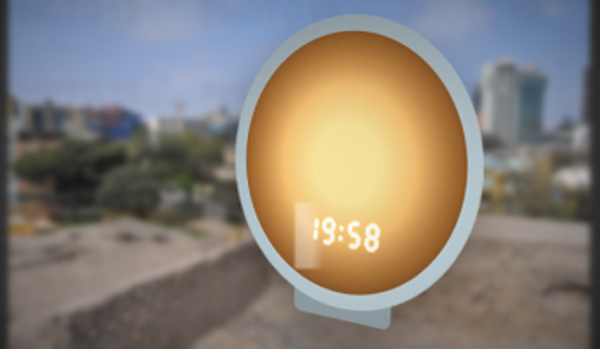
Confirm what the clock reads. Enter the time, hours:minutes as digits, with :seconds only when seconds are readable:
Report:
19:58
